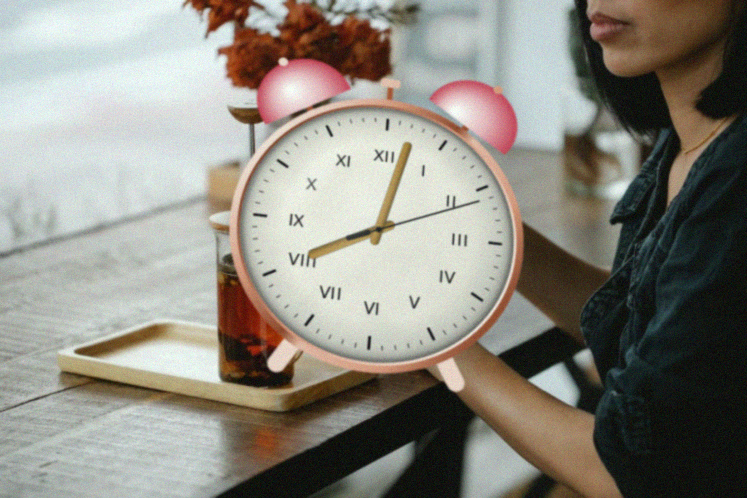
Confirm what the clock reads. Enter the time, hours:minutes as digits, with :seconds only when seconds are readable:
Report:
8:02:11
